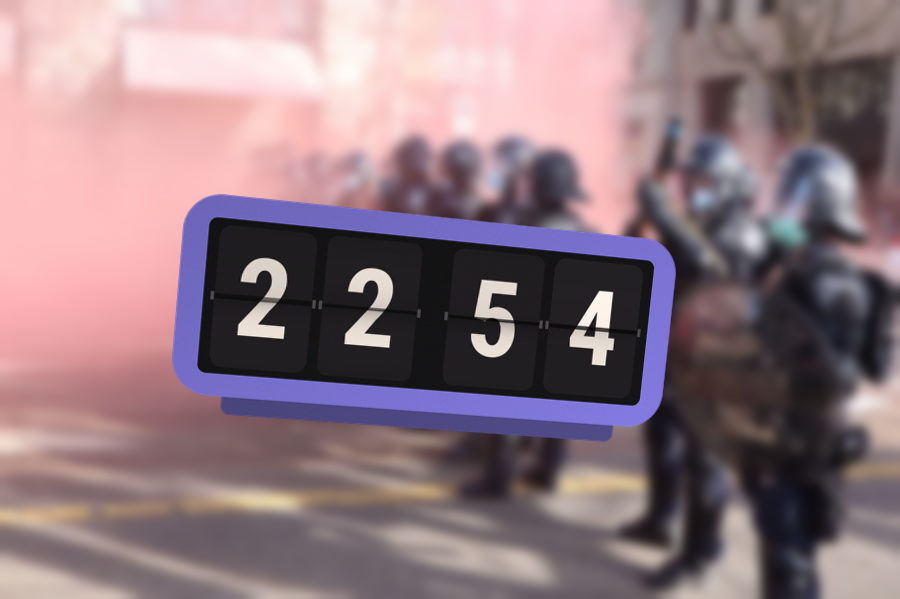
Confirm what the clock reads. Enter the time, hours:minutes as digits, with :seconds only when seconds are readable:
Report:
22:54
